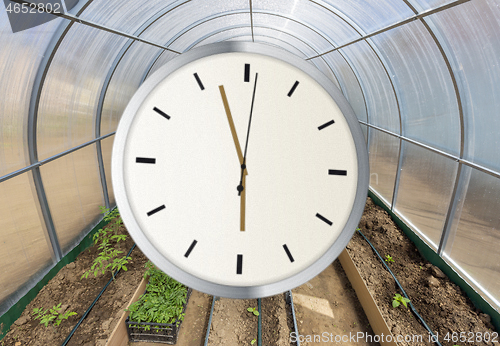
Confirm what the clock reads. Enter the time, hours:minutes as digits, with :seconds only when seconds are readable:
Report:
5:57:01
